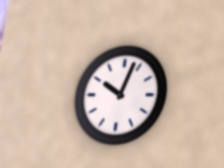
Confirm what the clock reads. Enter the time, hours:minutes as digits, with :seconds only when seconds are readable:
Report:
10:03
